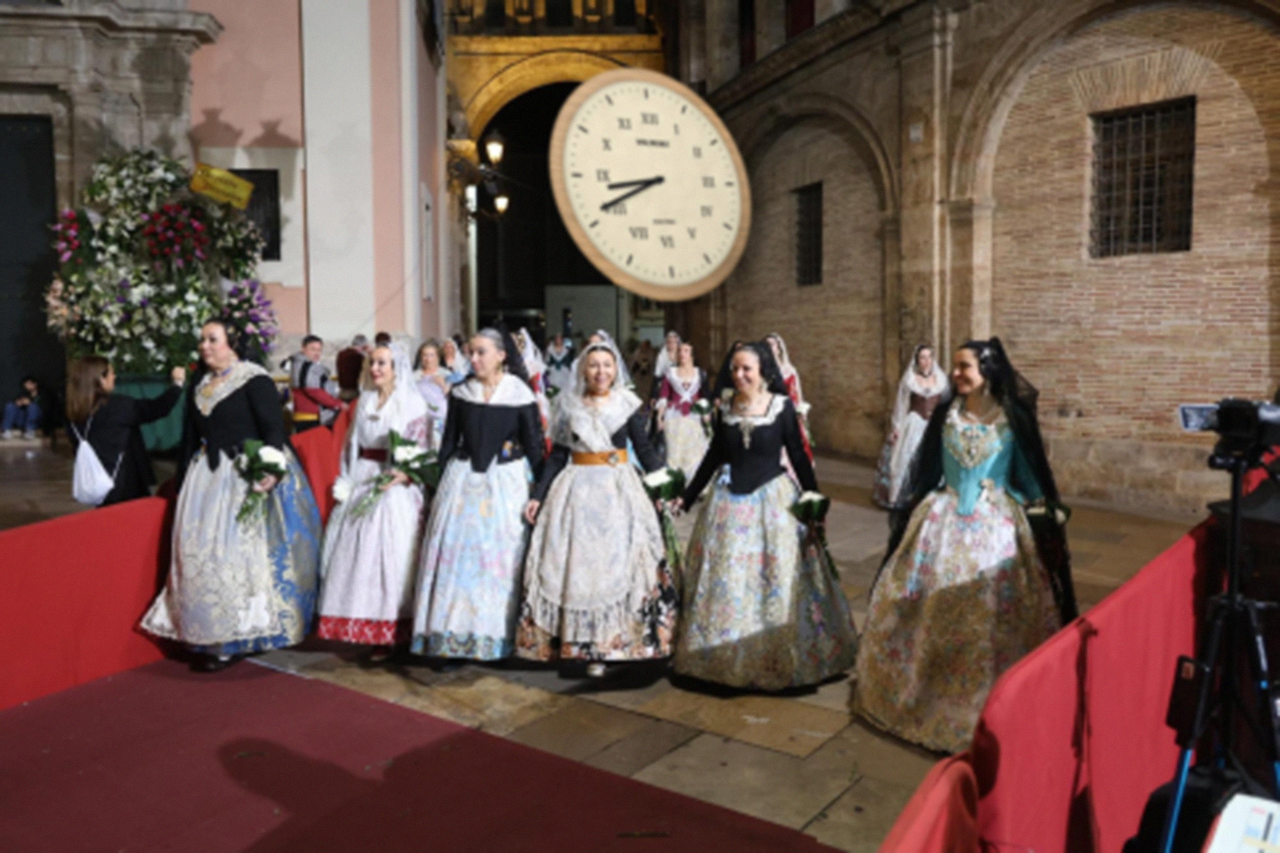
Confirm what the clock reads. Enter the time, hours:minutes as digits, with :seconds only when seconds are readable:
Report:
8:41
